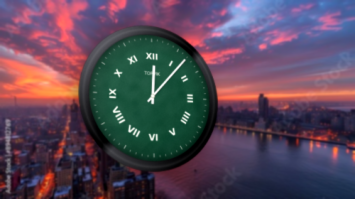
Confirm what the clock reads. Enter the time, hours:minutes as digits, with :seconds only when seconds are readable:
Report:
12:07
